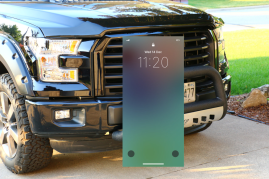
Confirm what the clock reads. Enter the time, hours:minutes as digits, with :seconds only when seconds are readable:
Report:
11:20
